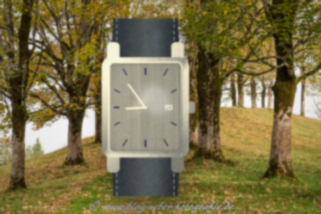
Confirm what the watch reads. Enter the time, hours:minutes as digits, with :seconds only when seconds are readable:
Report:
8:54
